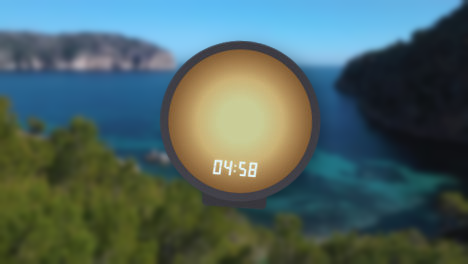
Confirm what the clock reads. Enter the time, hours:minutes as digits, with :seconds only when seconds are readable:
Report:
4:58
